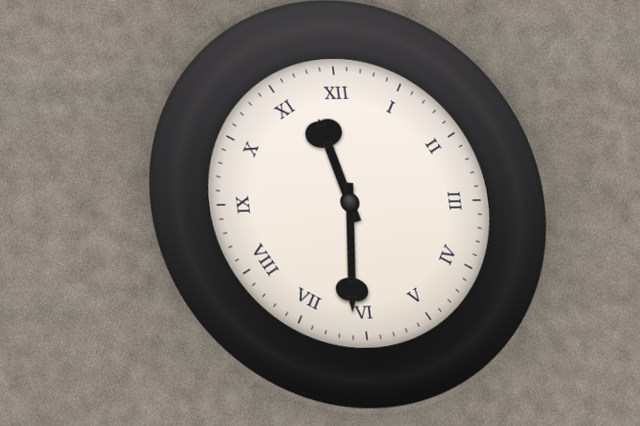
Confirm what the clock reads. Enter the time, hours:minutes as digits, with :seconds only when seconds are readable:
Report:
11:31
